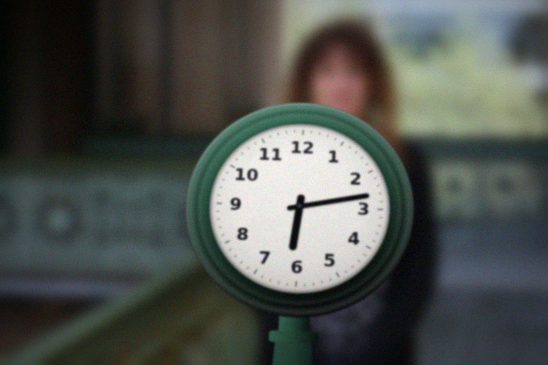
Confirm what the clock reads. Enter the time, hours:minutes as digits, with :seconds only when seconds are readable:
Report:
6:13
